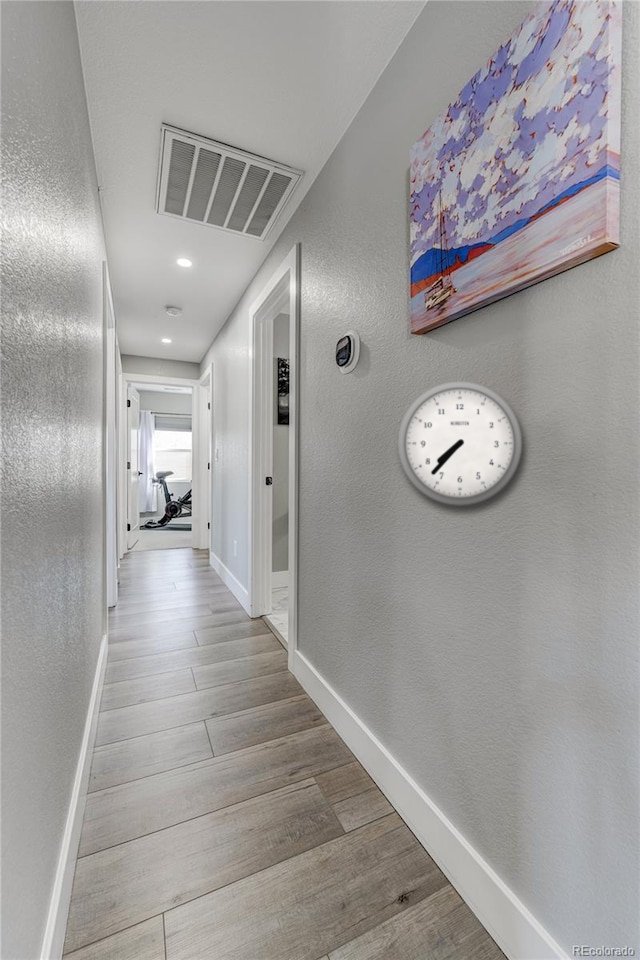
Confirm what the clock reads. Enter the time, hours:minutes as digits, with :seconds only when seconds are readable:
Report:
7:37
